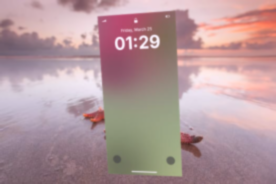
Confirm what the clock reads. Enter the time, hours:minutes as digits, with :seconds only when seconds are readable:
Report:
1:29
